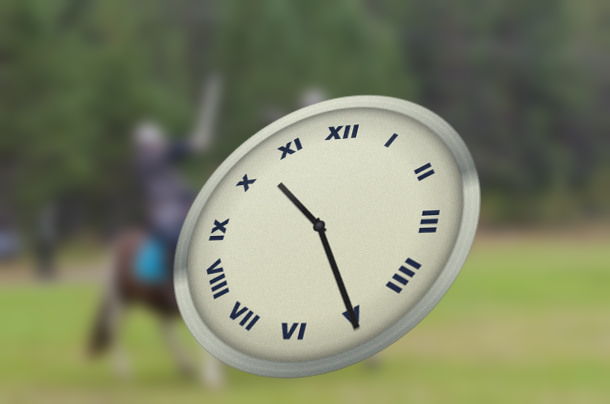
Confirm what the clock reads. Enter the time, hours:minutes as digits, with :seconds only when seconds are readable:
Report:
10:25
